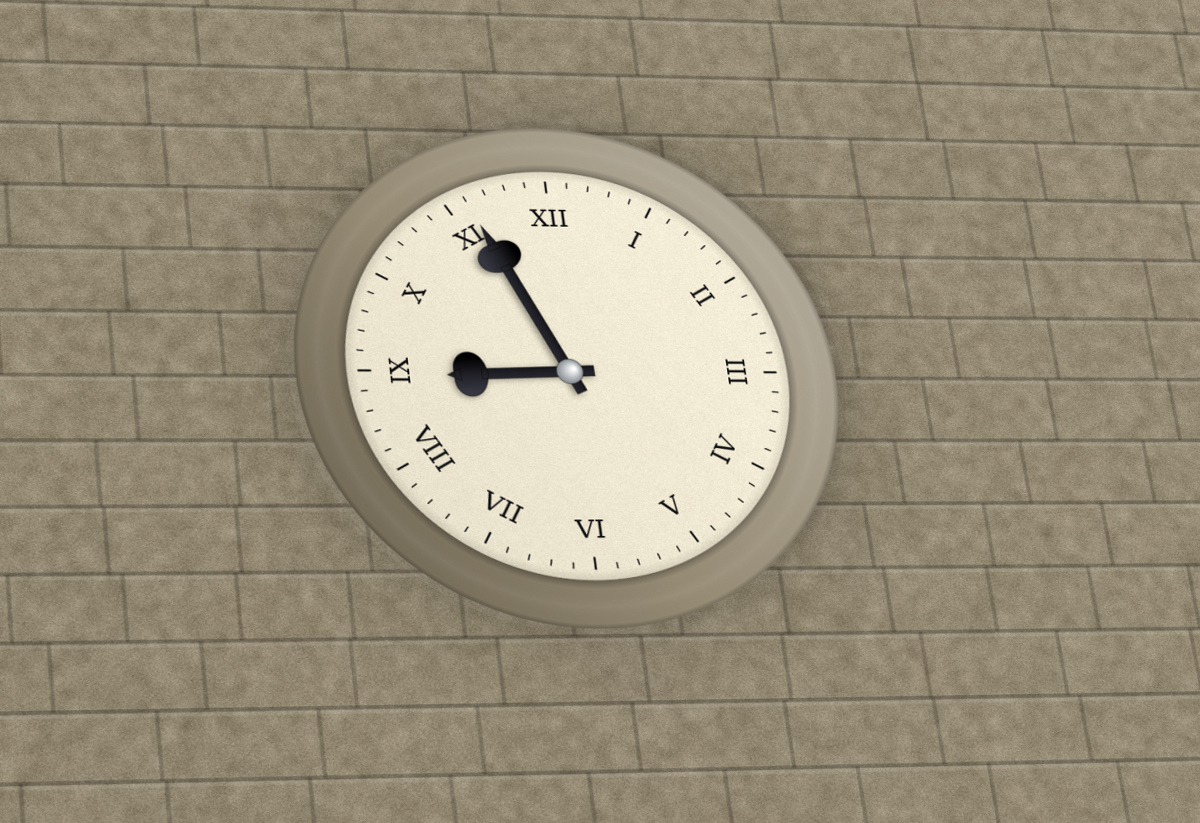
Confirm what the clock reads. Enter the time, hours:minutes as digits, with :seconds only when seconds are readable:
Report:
8:56
